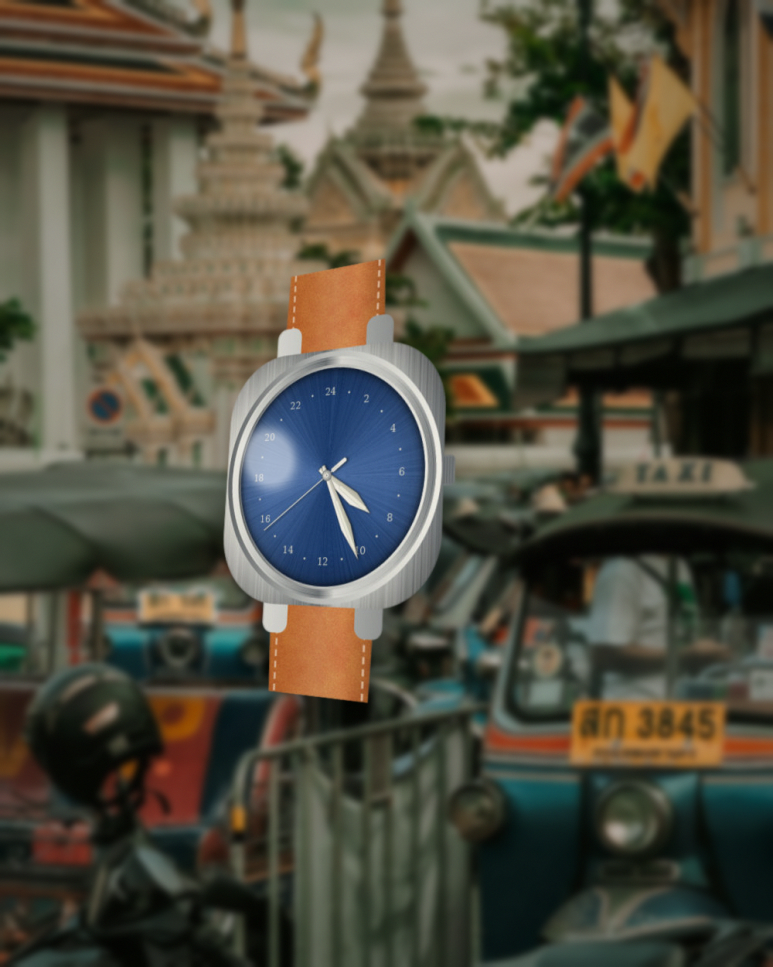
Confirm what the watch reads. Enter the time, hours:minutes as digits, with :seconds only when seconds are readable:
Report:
8:25:39
